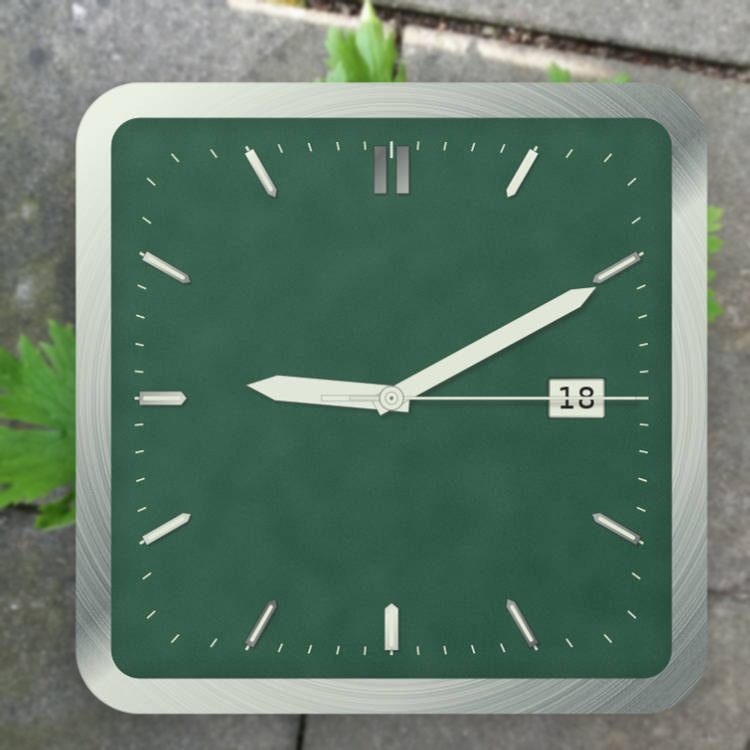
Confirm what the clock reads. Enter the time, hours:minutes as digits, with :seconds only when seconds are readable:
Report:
9:10:15
